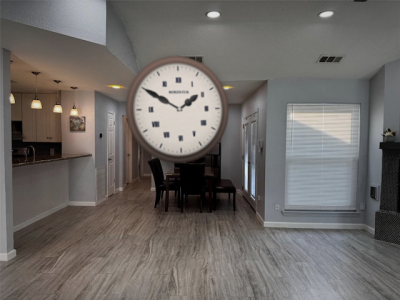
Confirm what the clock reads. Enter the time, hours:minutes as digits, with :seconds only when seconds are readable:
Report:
1:50
